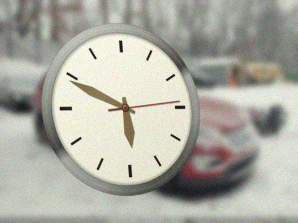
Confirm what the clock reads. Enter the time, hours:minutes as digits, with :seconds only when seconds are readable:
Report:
5:49:14
